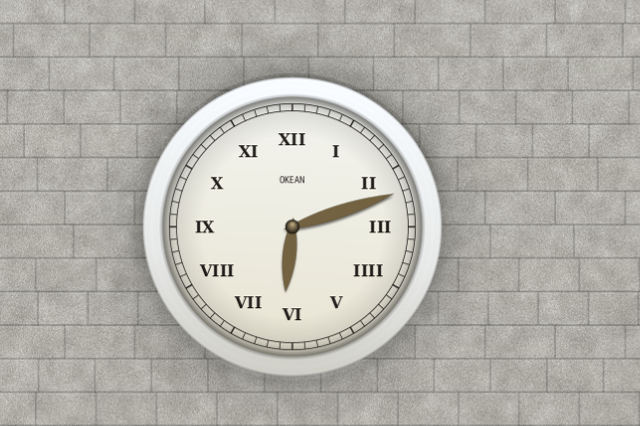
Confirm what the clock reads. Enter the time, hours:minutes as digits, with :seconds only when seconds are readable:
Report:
6:12
